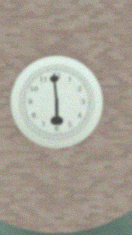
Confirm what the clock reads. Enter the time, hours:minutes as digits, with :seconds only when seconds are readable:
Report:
5:59
